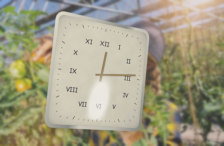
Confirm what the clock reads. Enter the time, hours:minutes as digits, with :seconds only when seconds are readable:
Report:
12:14
